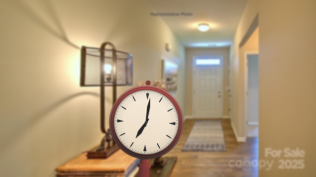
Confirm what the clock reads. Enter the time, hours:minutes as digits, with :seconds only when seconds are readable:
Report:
7:01
